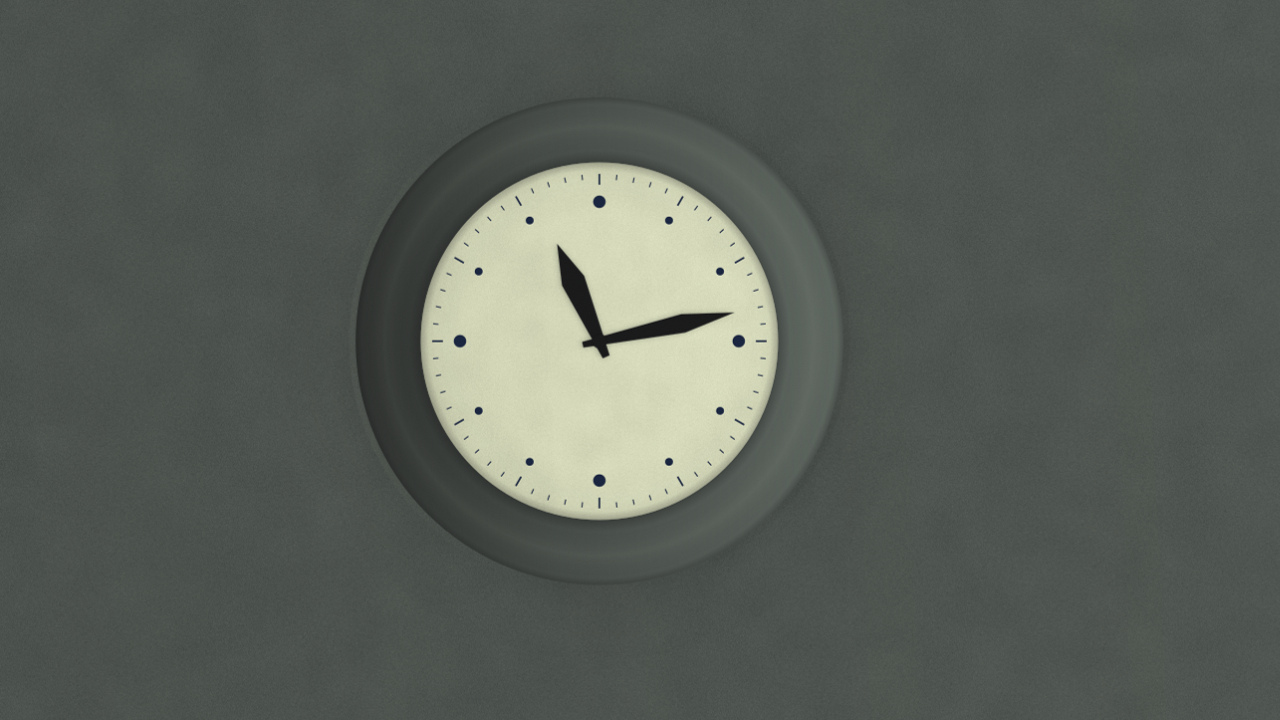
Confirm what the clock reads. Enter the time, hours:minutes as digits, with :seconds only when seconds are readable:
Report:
11:13
